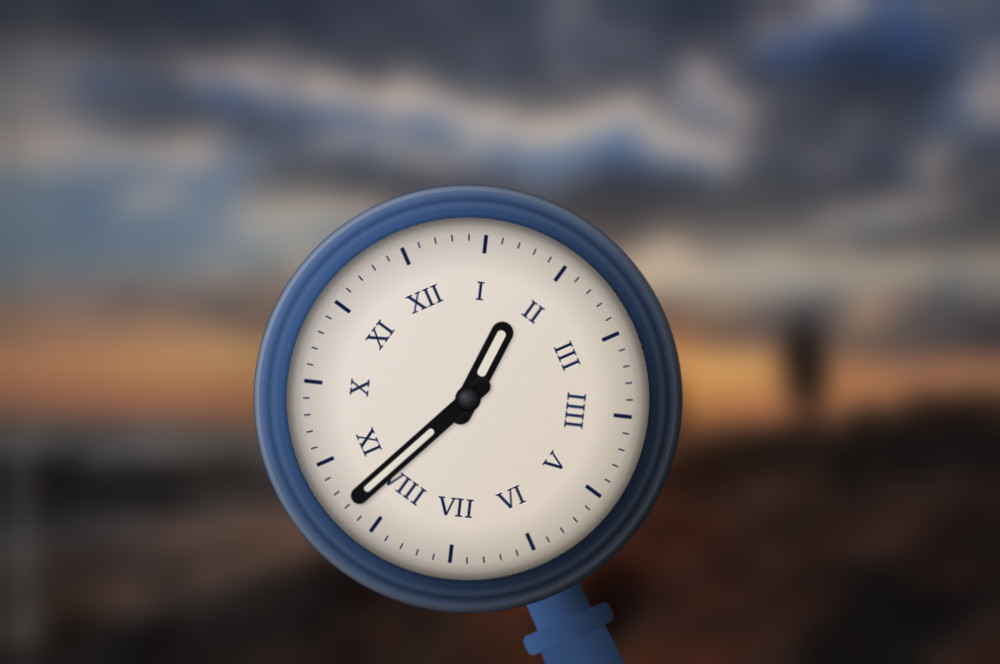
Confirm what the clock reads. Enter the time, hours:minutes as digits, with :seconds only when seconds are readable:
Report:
1:42
